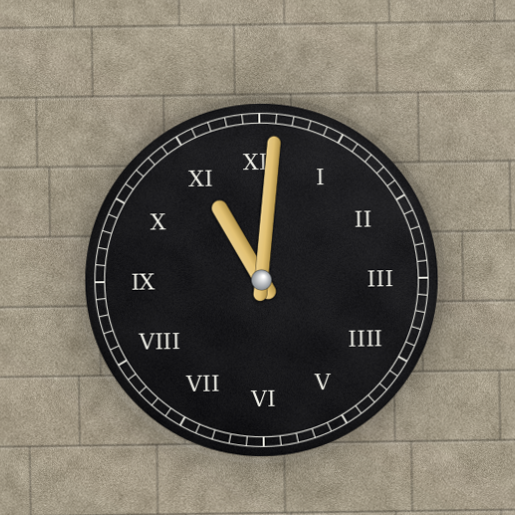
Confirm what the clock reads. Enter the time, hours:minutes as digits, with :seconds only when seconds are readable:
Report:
11:01
